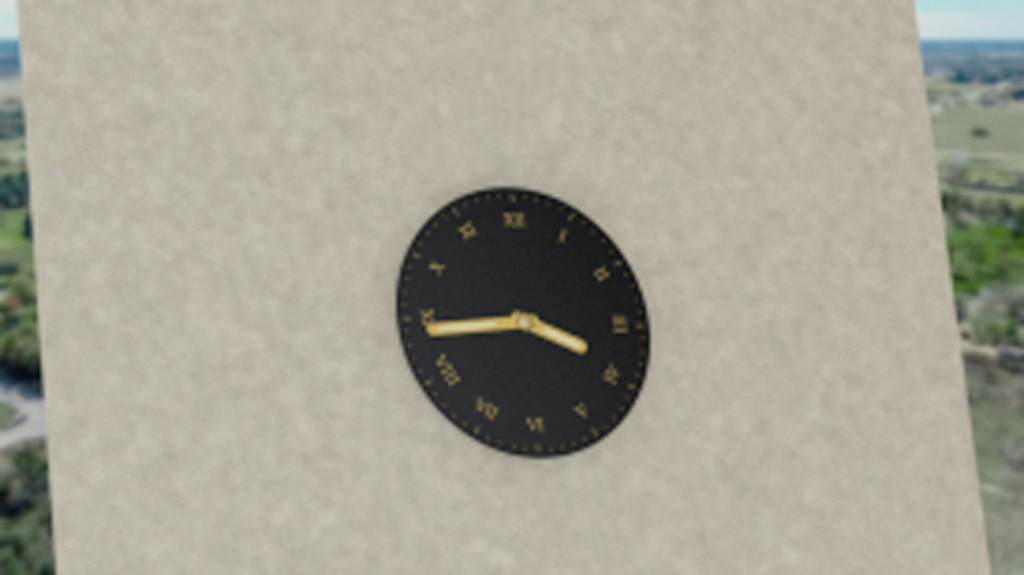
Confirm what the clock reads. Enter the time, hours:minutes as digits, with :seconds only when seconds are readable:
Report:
3:44
